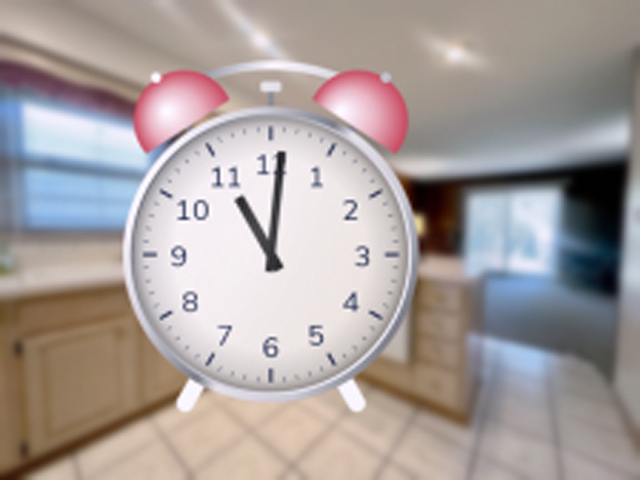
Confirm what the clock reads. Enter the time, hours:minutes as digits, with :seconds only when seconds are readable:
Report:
11:01
